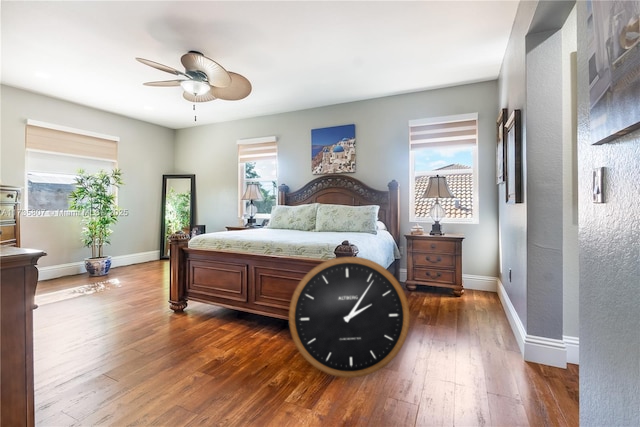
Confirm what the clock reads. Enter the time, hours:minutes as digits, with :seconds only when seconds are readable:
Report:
2:06
